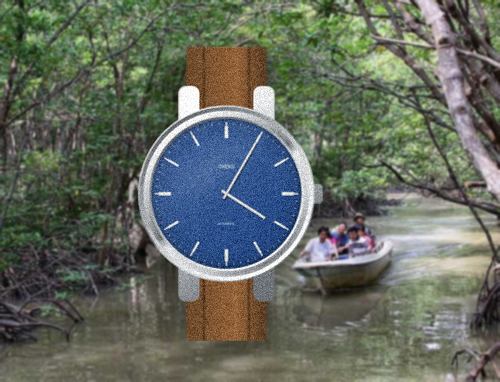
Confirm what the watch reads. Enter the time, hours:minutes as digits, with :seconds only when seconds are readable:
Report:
4:05
